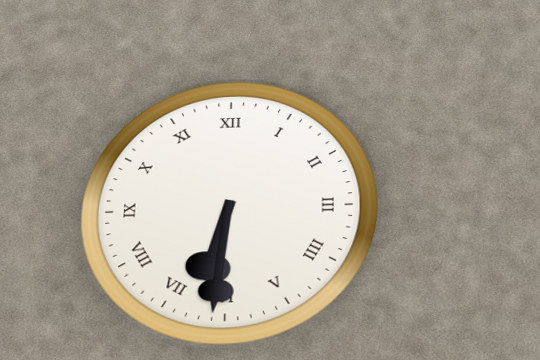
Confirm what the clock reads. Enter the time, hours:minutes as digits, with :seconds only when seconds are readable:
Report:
6:31
